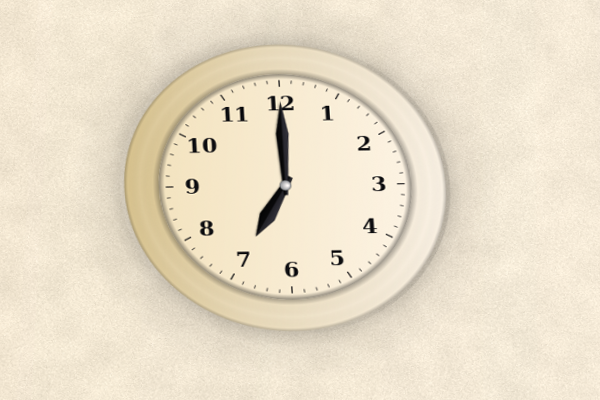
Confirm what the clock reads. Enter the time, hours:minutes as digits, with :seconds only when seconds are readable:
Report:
7:00
